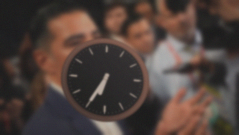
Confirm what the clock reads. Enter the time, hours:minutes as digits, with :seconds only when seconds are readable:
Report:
6:35
